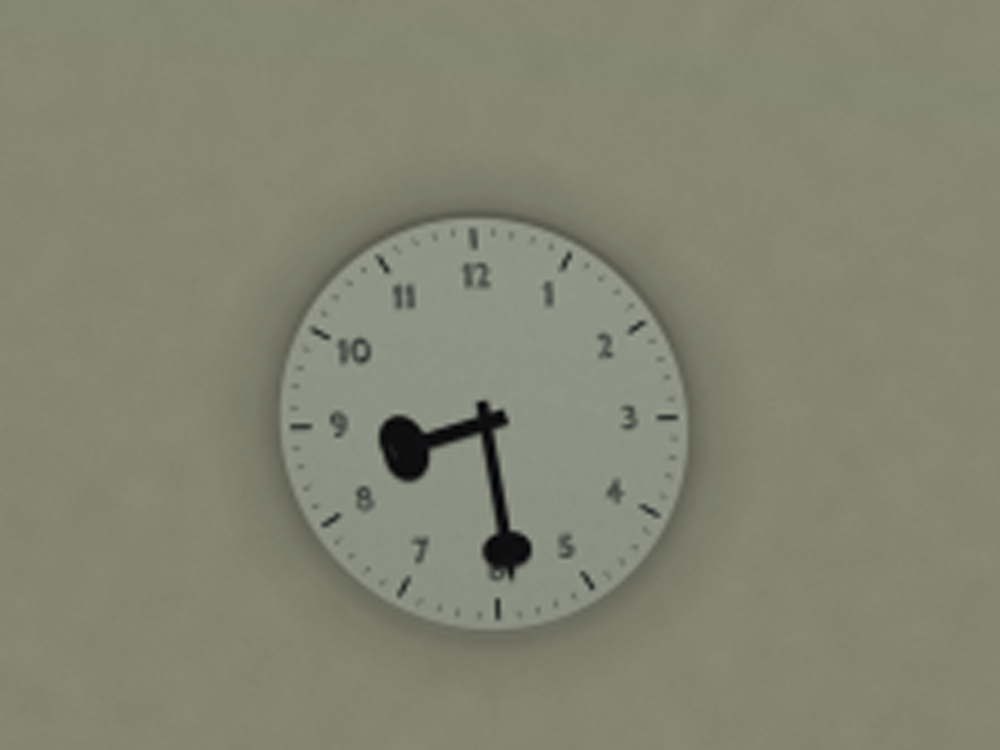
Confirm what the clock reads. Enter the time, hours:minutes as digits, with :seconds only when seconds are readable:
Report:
8:29
